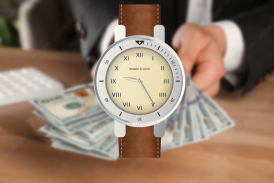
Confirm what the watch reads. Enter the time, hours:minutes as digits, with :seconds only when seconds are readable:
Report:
9:25
